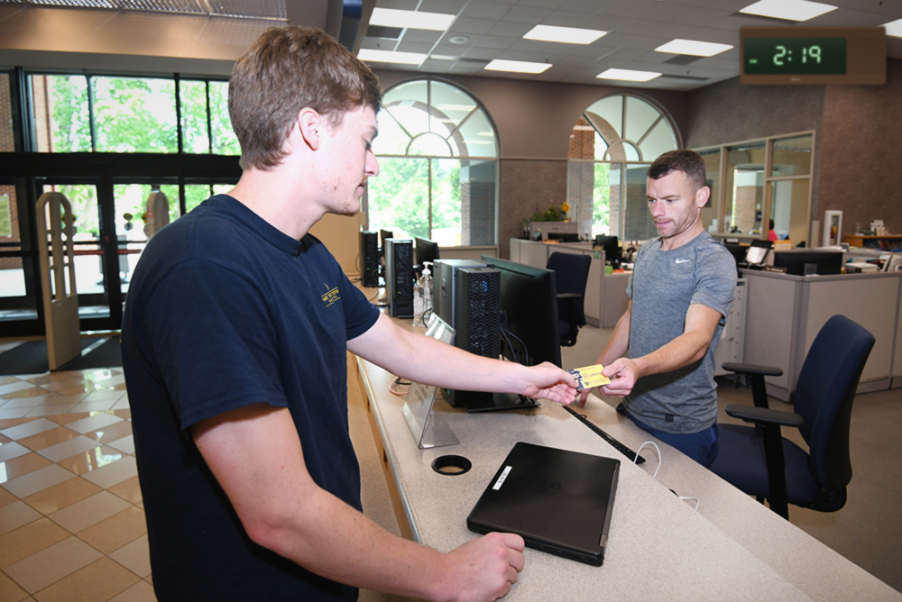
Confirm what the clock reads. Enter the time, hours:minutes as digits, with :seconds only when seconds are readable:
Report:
2:19
